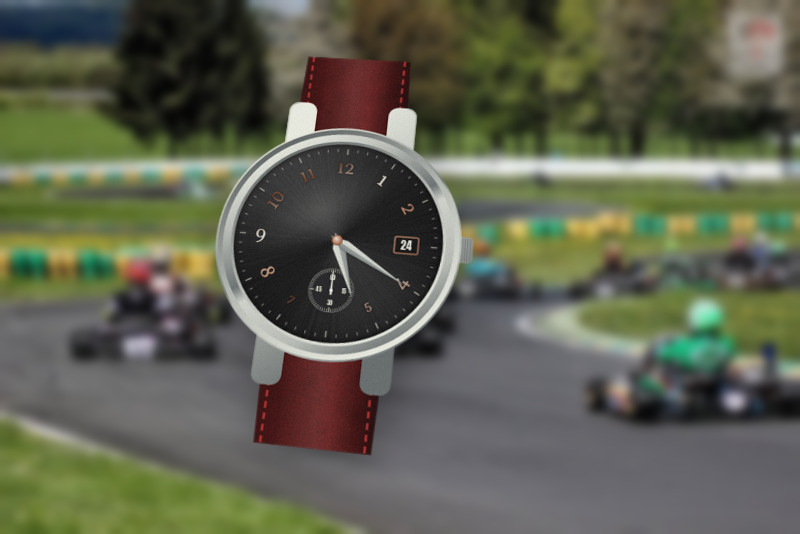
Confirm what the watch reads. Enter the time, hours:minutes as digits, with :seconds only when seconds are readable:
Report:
5:20
